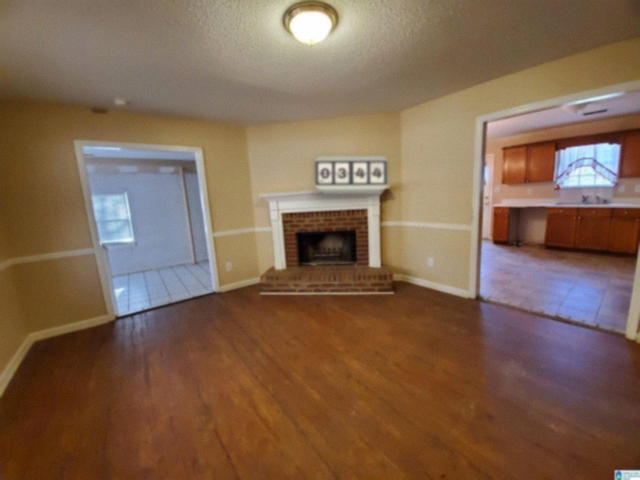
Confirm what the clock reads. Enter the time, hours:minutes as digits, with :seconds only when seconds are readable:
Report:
3:44
